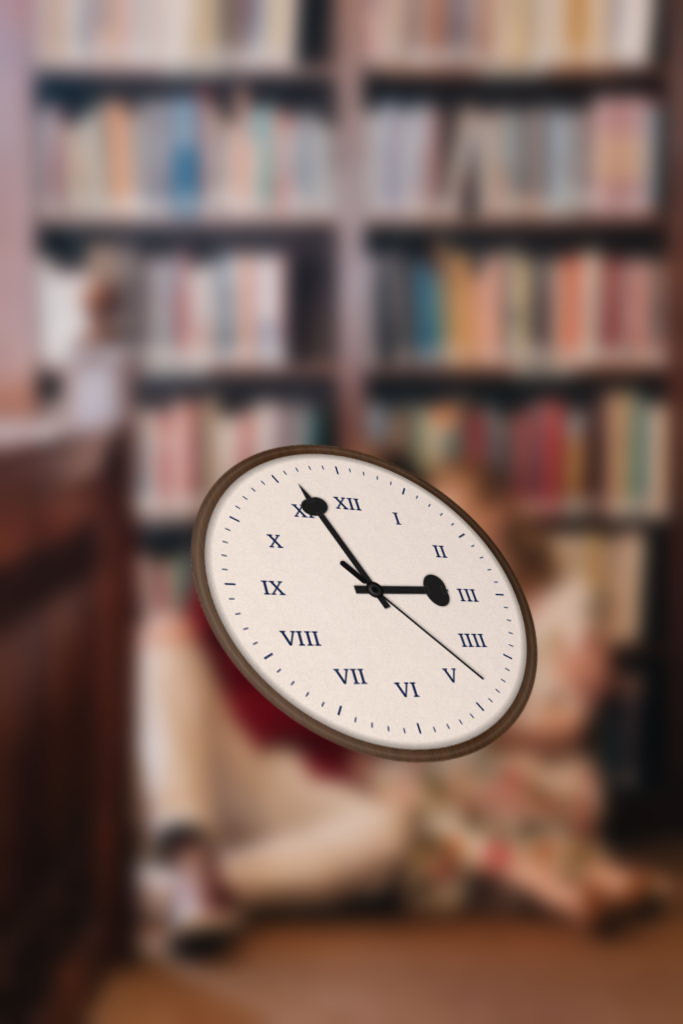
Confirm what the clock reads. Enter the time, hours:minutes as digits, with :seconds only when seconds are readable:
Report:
2:56:23
